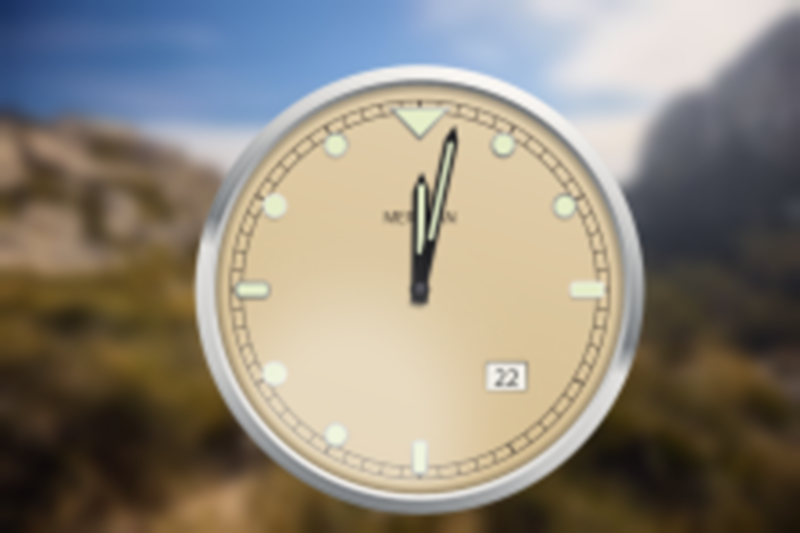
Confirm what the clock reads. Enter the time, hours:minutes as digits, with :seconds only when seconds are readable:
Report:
12:02
